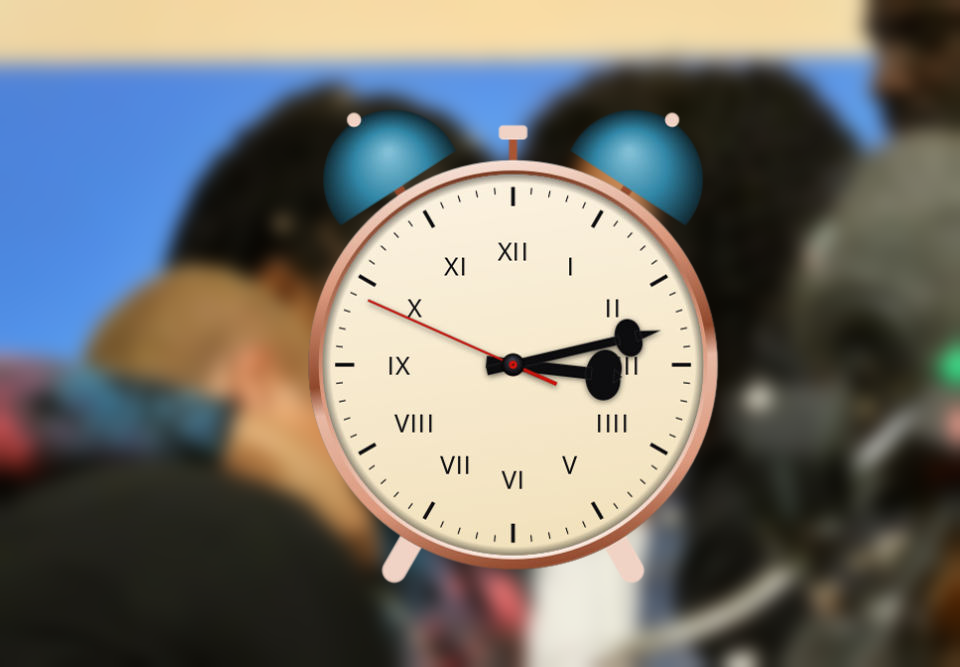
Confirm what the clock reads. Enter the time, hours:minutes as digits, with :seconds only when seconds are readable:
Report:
3:12:49
